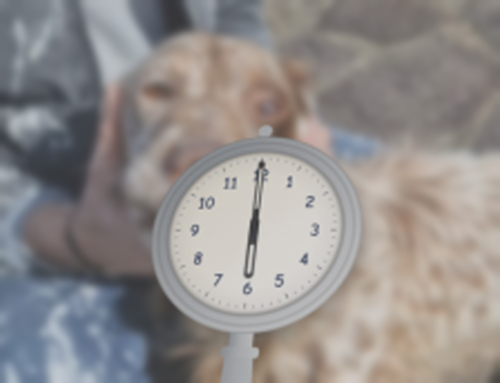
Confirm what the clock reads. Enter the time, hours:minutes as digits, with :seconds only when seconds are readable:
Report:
6:00
